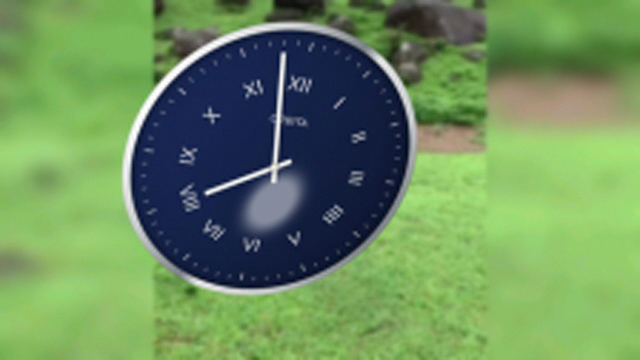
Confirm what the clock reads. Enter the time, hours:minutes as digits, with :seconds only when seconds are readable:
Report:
7:58
